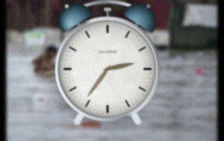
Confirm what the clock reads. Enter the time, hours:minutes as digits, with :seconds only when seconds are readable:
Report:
2:36
